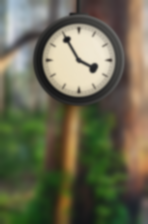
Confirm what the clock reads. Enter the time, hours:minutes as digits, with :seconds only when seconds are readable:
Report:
3:55
